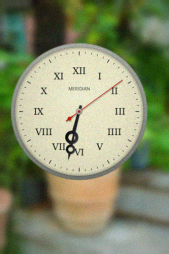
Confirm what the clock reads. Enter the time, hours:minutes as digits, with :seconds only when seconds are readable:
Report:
6:32:09
